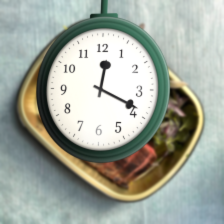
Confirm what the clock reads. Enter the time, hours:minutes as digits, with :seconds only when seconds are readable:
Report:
12:19
